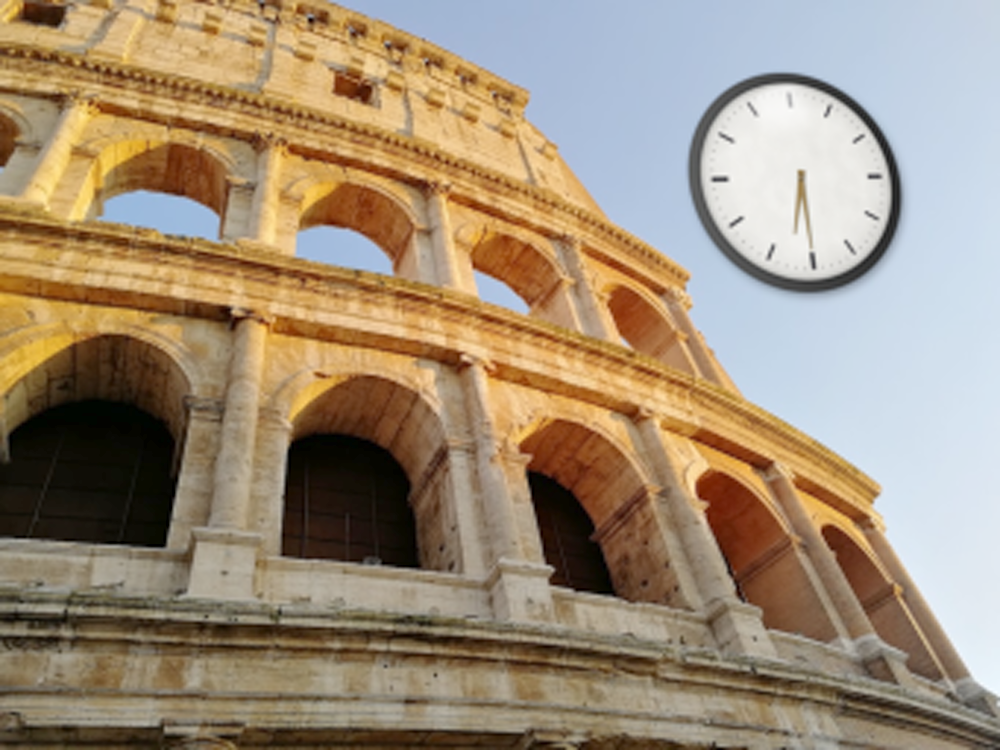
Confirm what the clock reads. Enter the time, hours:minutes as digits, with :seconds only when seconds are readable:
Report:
6:30
